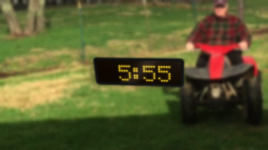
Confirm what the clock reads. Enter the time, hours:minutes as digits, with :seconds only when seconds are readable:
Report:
5:55
